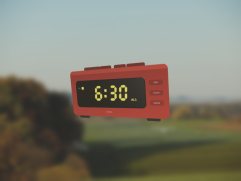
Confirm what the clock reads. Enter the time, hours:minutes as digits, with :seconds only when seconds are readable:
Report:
6:30
